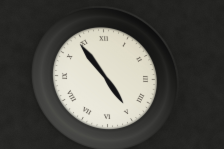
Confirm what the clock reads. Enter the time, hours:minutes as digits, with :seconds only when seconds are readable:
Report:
4:54
